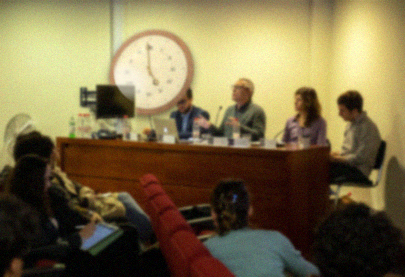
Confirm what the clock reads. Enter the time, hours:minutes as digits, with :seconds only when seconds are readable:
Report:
4:59
